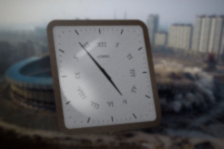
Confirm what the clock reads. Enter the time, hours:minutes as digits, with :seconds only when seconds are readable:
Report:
4:54
